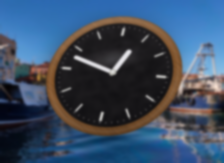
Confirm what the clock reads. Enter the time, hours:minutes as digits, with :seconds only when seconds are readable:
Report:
12:48
